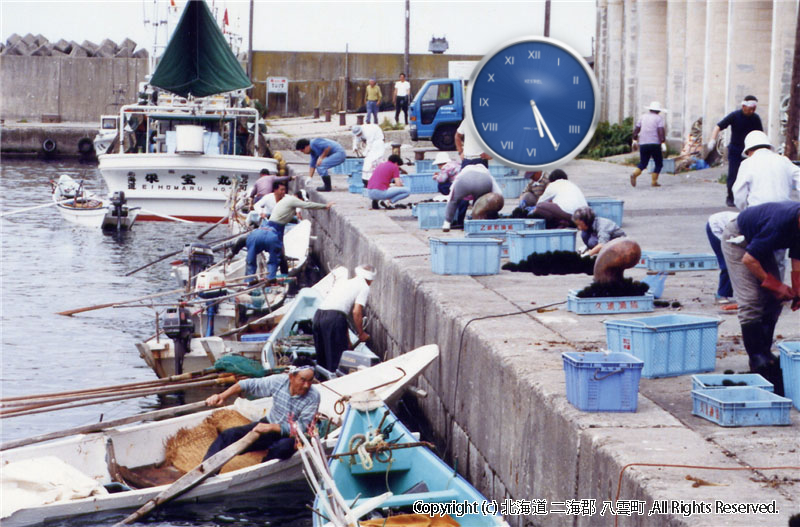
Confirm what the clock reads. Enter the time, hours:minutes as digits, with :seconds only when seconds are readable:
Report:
5:25
